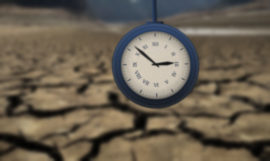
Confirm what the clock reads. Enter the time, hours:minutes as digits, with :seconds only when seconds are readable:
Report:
2:52
